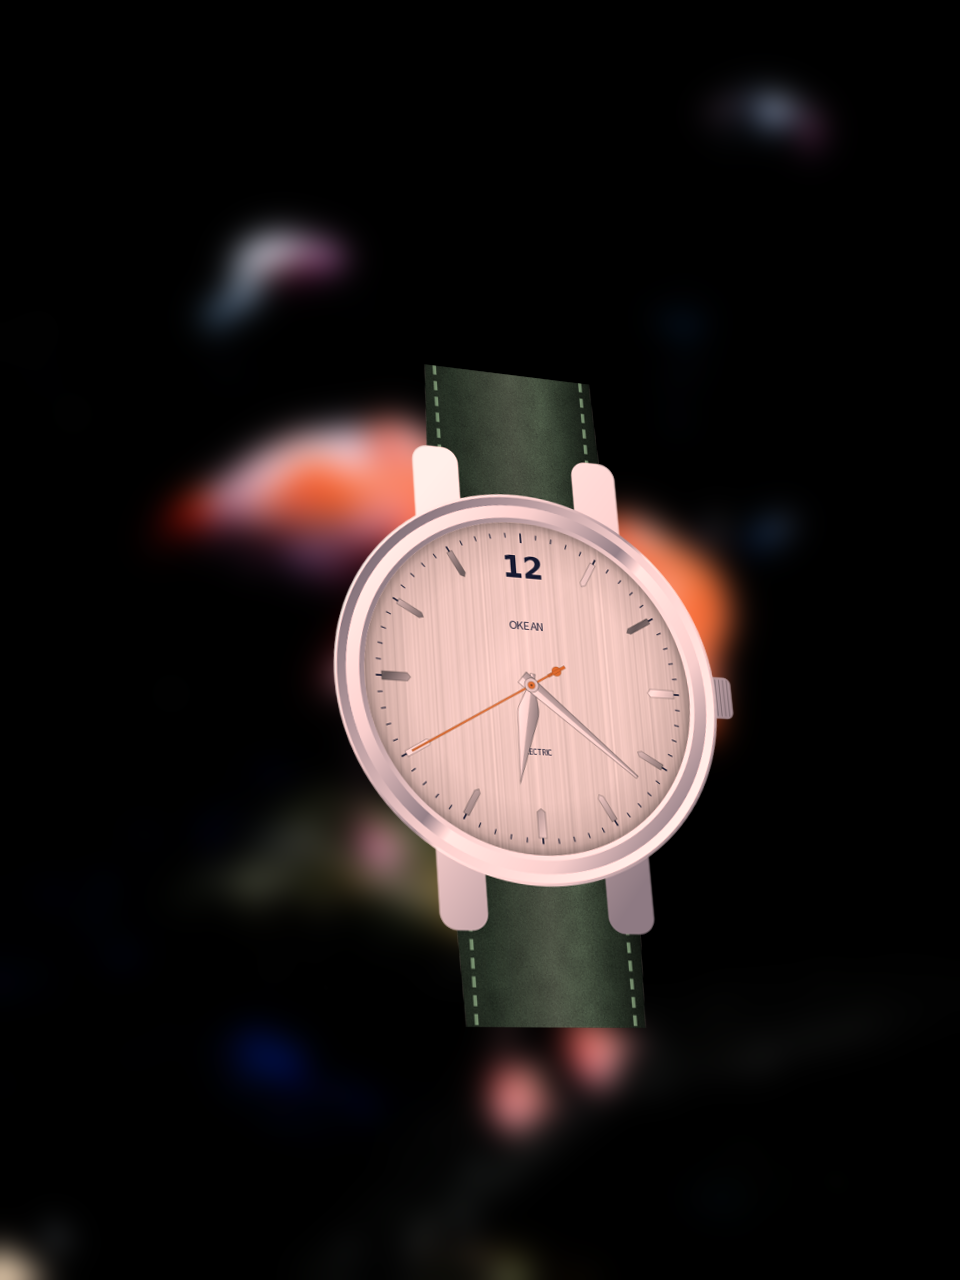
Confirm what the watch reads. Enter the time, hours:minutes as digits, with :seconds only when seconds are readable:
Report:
6:21:40
